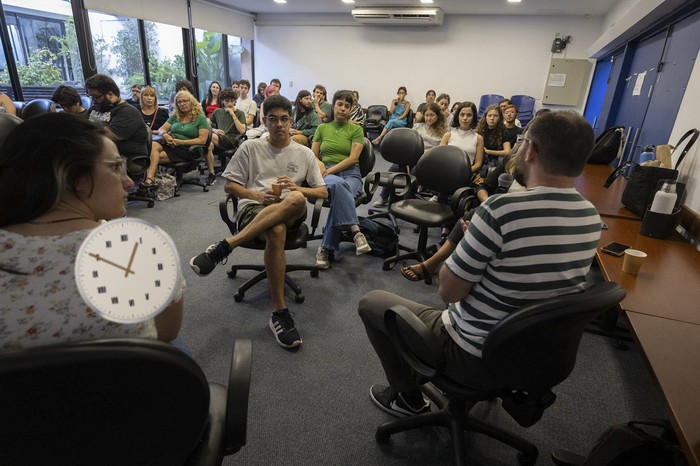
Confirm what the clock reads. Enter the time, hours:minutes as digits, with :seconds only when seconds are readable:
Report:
12:50
